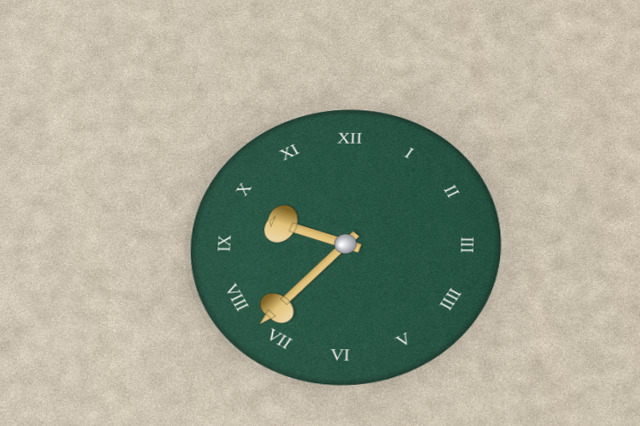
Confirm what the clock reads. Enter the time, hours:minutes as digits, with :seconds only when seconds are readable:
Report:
9:37
